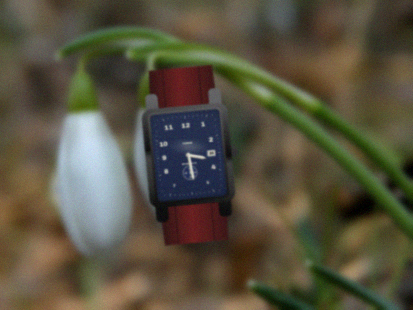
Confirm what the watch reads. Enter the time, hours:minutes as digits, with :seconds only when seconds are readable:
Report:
3:29
